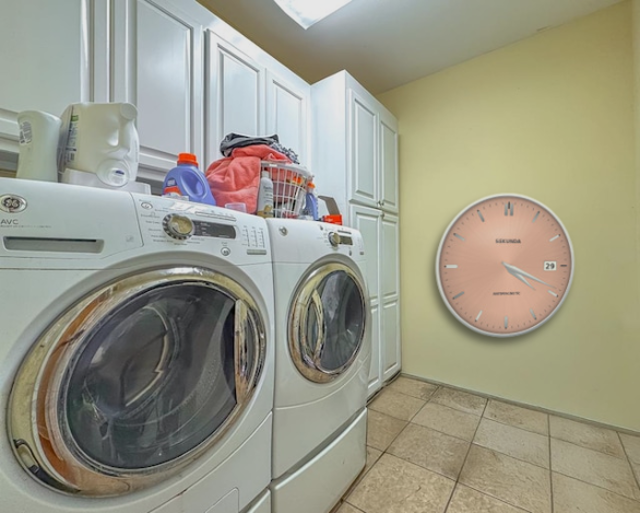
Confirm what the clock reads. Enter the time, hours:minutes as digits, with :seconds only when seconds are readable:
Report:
4:19
